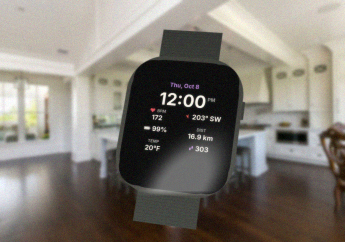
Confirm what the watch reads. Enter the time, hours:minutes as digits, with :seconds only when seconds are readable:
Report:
12:00
